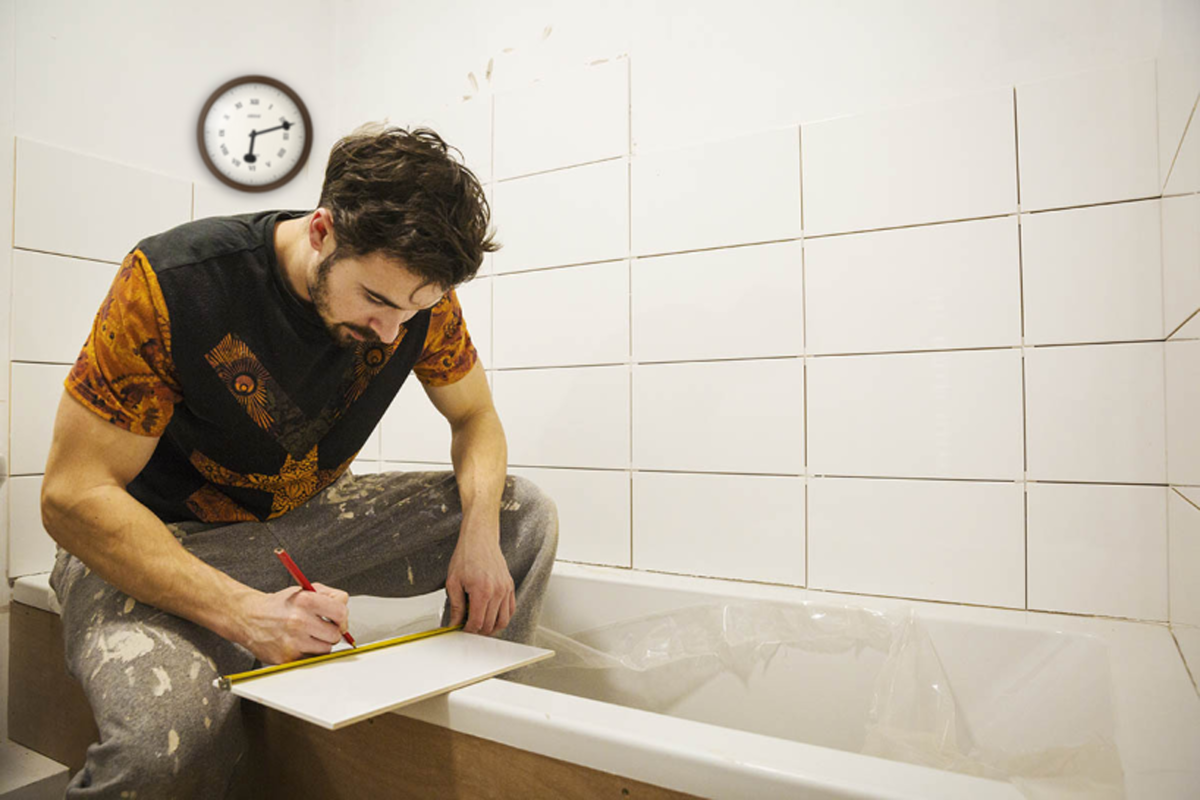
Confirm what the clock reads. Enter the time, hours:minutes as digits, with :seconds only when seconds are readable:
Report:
6:12
